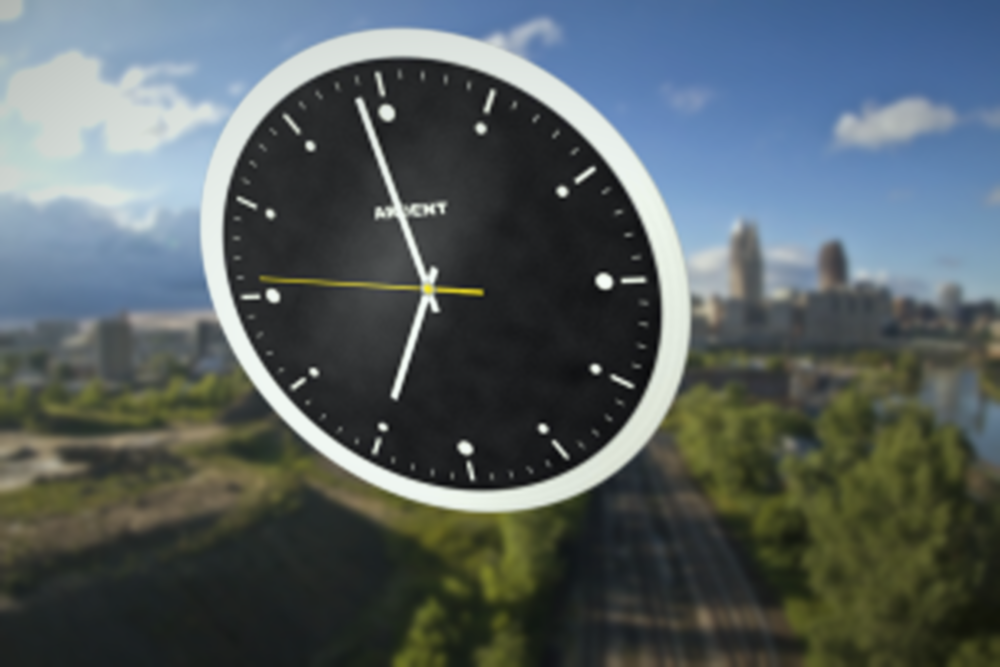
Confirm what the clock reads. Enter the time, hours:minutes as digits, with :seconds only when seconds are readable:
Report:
6:58:46
